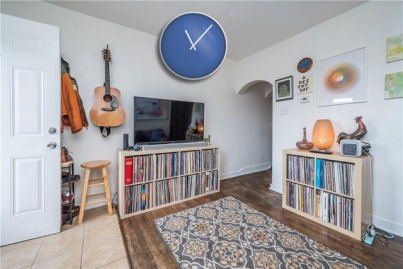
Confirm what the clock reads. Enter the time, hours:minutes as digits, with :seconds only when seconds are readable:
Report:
11:07
